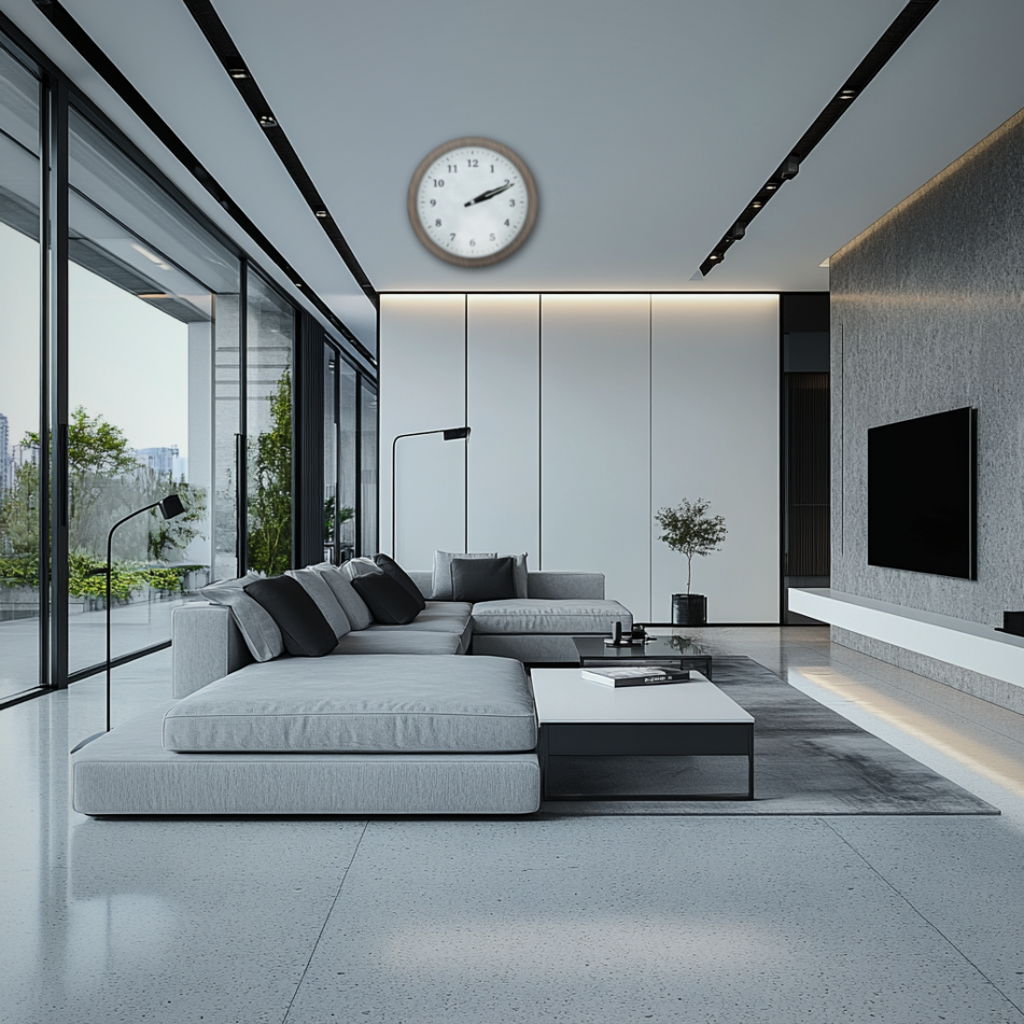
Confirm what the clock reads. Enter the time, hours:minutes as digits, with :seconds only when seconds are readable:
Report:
2:11
